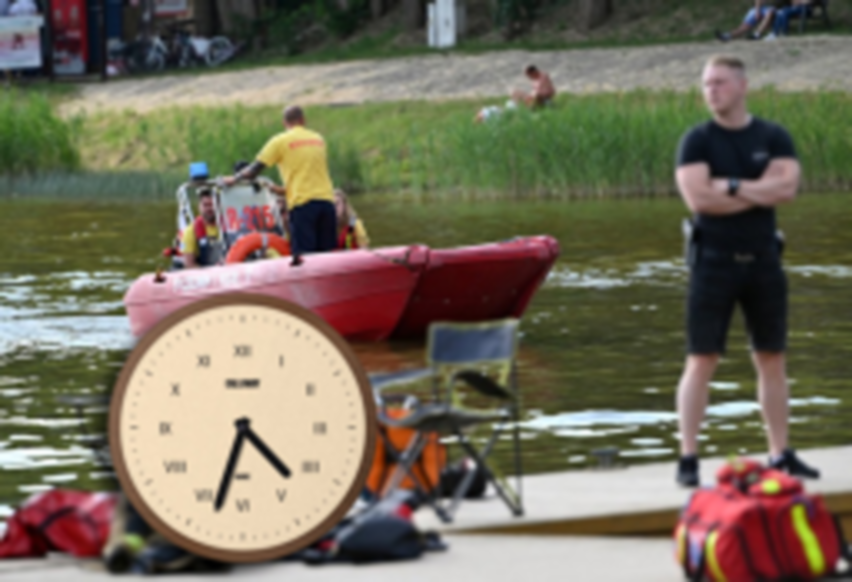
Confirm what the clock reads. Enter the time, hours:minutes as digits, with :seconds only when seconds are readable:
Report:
4:33
